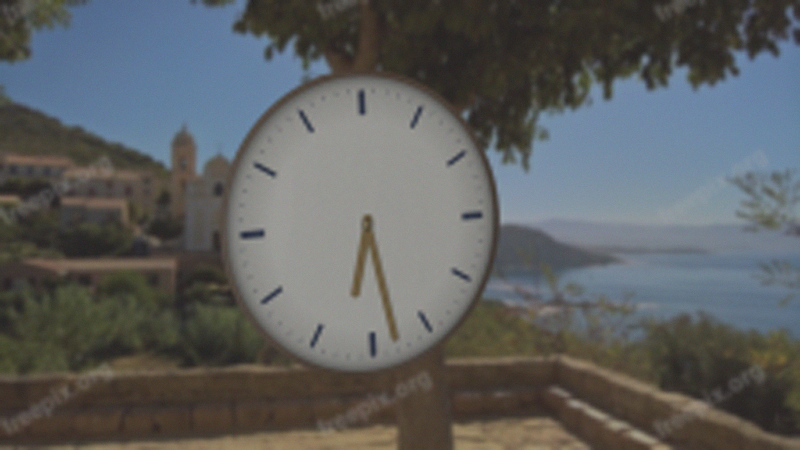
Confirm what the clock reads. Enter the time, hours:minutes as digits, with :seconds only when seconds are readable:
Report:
6:28
